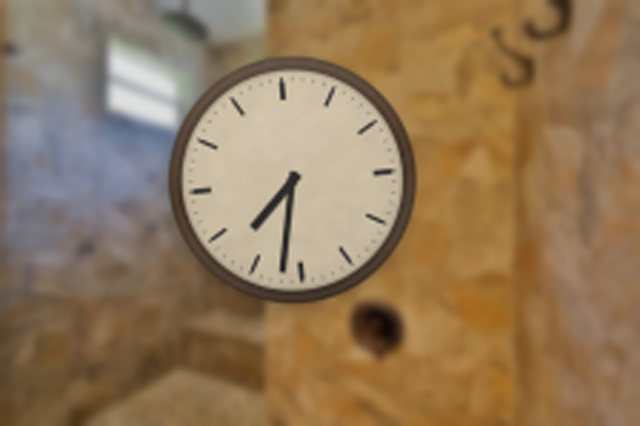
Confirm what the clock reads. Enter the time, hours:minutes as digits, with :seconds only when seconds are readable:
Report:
7:32
